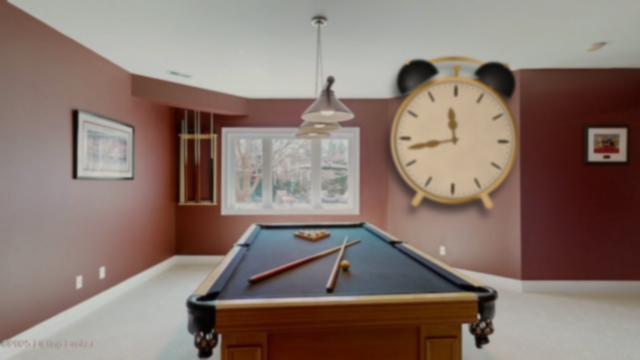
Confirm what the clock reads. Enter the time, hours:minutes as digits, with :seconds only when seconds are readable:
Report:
11:43
